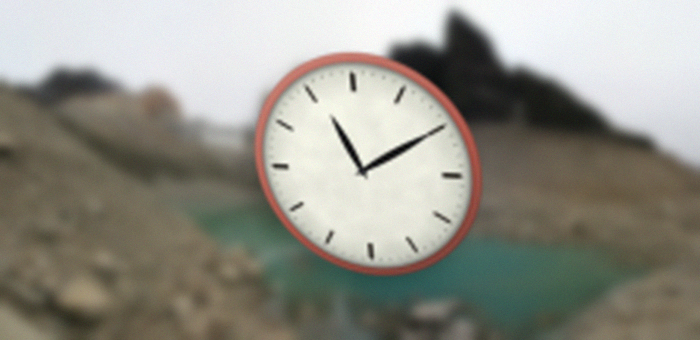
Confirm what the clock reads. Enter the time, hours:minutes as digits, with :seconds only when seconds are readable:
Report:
11:10
